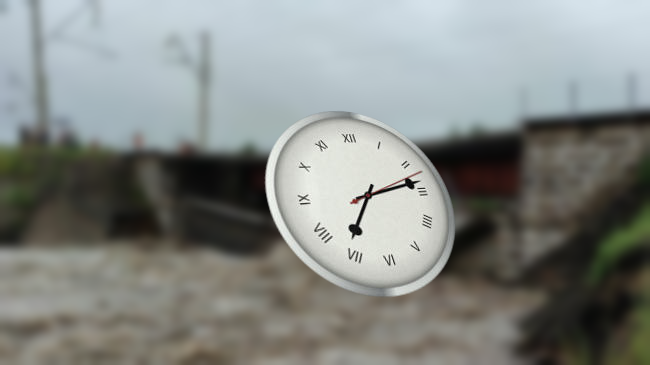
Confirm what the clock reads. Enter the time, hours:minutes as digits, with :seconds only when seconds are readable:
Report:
7:13:12
